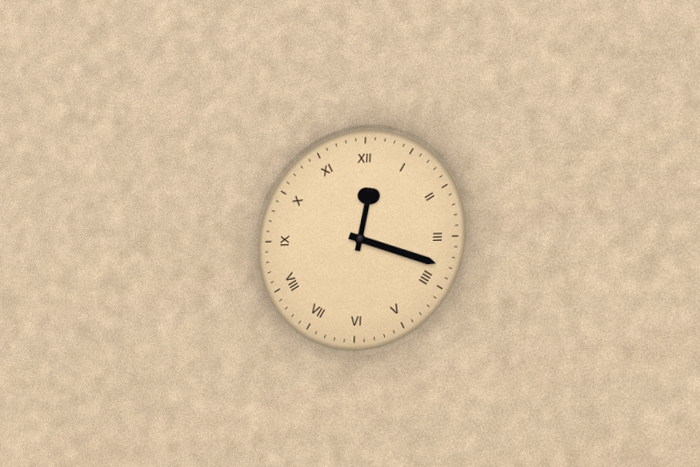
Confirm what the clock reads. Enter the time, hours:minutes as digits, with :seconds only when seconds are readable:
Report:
12:18
